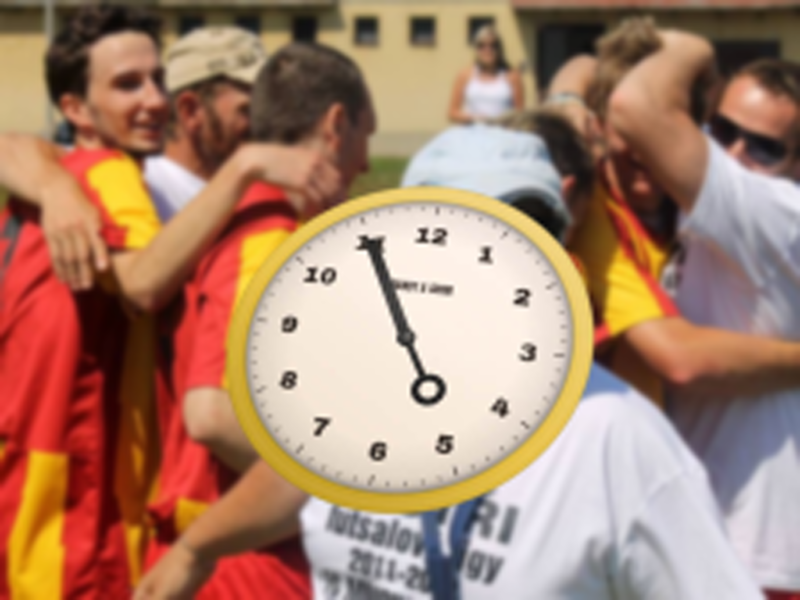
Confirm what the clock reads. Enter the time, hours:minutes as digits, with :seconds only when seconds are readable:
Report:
4:55
